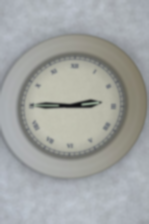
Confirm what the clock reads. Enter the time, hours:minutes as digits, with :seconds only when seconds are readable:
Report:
2:45
